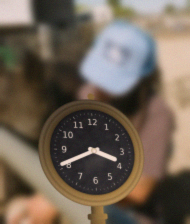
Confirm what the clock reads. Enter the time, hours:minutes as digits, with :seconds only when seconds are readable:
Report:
3:41
